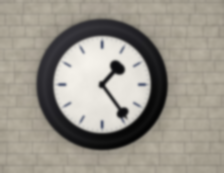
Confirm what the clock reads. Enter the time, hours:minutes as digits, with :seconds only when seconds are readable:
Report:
1:24
